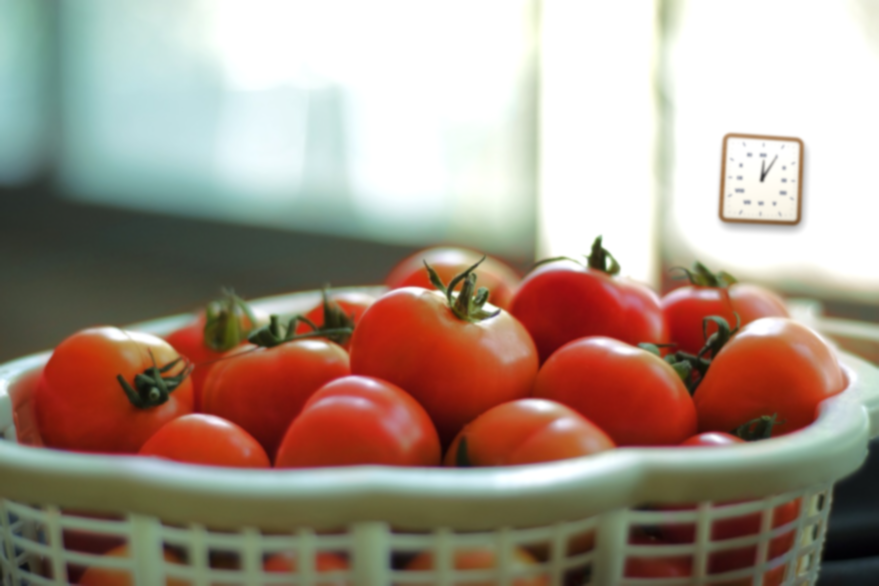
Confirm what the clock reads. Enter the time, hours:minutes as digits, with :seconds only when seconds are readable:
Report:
12:05
